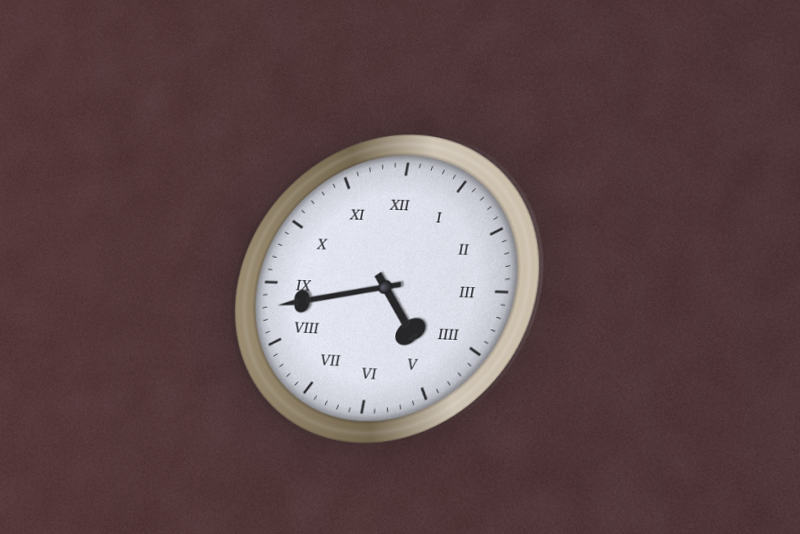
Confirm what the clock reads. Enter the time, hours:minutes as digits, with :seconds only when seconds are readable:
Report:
4:43
